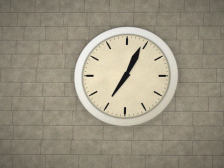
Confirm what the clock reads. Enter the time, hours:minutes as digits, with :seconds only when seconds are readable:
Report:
7:04
